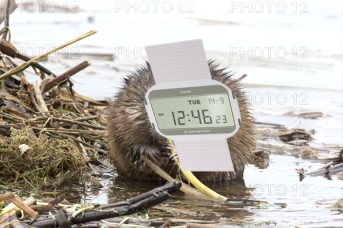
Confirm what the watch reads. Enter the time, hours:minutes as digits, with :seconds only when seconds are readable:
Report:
12:46:23
